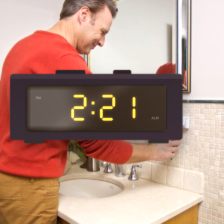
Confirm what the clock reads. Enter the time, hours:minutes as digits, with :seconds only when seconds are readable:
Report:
2:21
